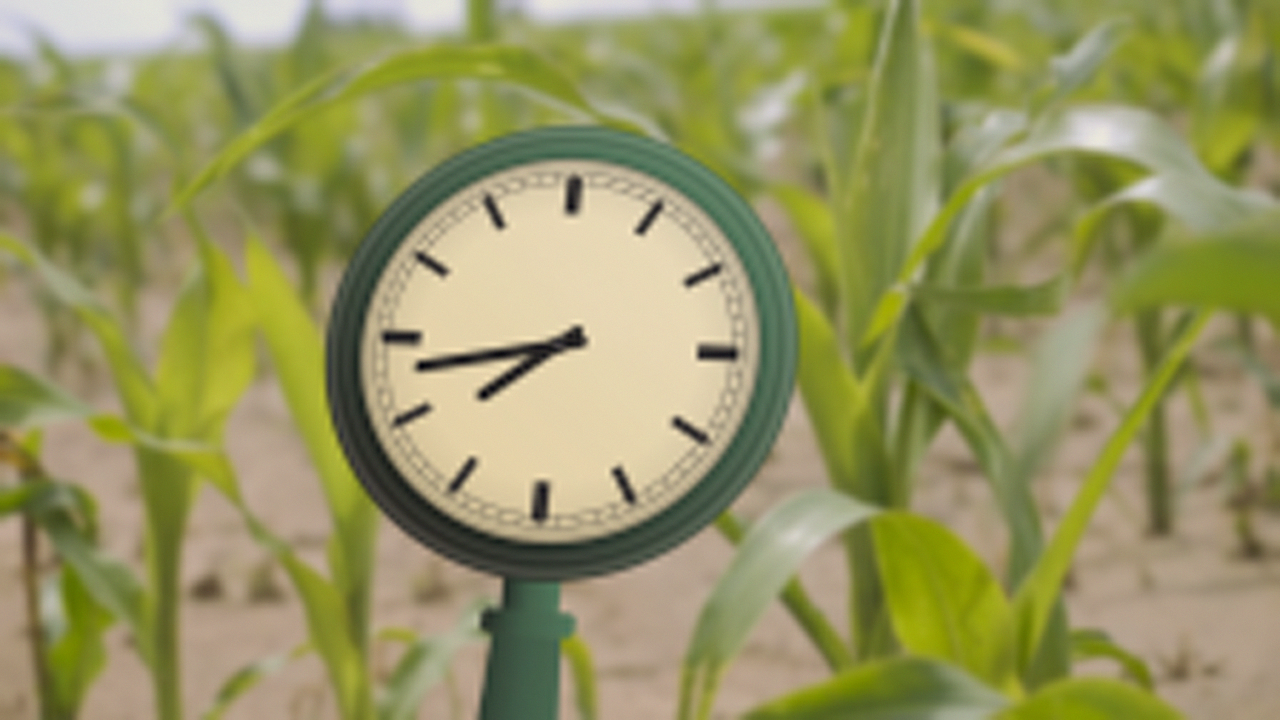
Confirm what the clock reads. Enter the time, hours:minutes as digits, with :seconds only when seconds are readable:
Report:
7:43
